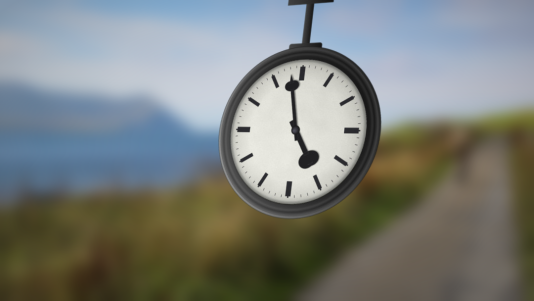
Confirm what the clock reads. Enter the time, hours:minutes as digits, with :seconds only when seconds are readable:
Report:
4:58
